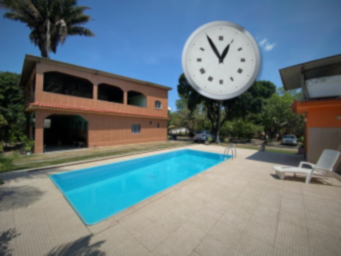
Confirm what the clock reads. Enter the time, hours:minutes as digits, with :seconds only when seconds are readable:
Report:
12:55
